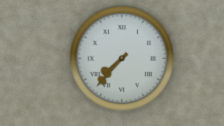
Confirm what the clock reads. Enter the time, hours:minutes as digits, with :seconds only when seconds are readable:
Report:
7:37
